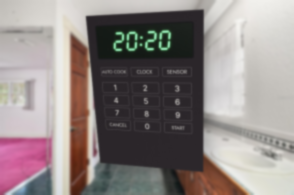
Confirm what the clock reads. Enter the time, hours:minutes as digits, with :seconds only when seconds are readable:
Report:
20:20
